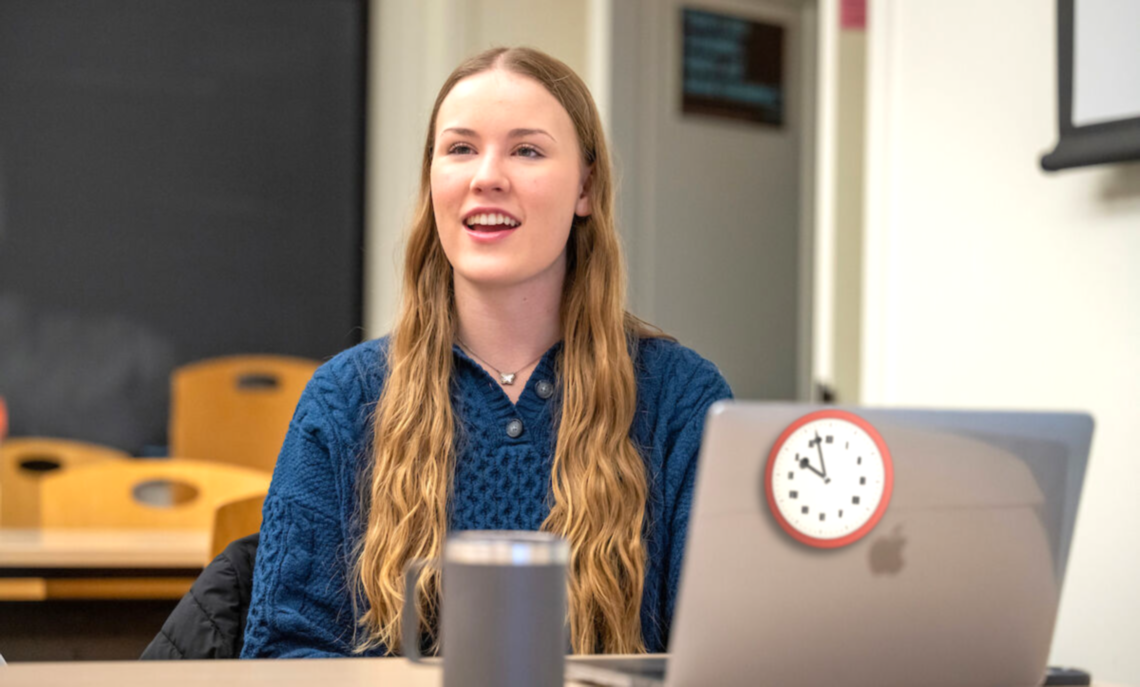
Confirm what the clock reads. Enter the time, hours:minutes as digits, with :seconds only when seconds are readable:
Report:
9:57
